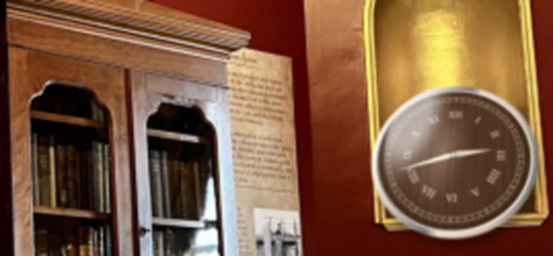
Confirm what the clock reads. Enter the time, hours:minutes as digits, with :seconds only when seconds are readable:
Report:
2:42
